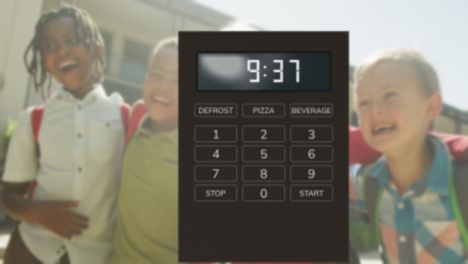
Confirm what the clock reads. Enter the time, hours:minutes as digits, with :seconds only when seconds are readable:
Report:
9:37
